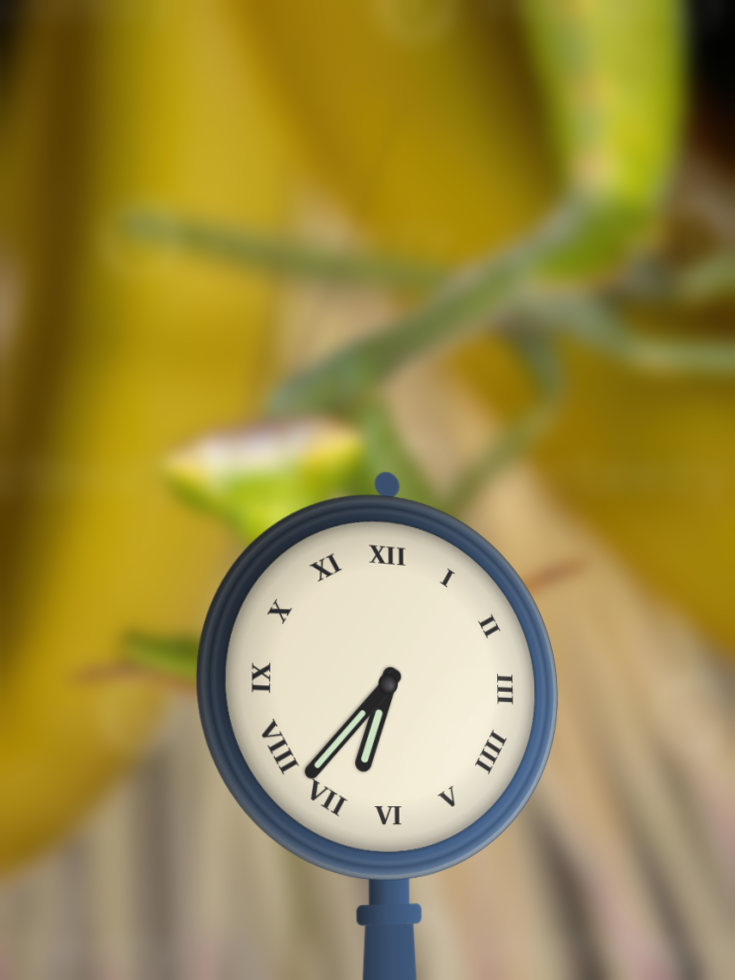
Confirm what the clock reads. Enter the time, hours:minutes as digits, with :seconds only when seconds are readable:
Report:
6:37
